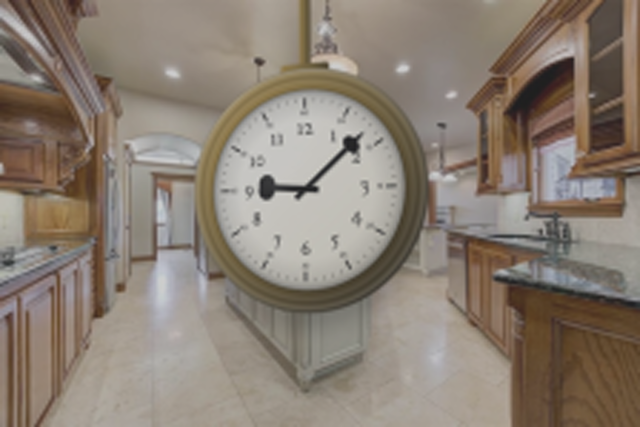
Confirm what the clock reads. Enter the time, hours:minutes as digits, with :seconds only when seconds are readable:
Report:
9:08
